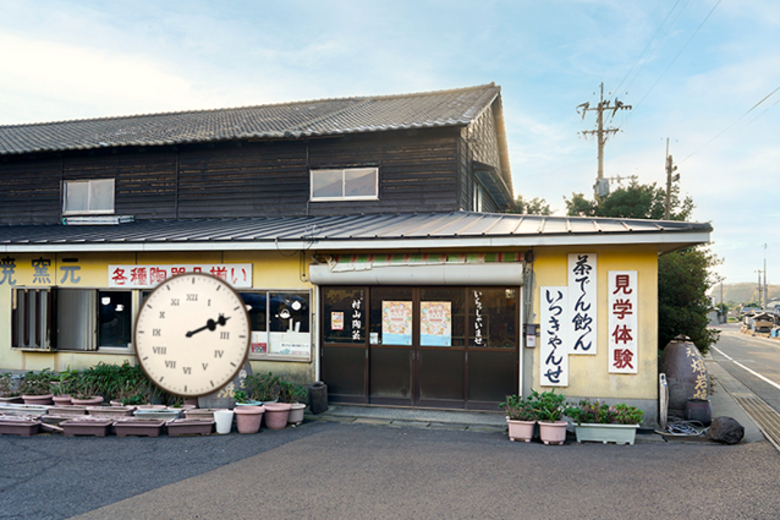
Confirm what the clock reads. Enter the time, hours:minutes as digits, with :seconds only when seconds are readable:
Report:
2:11
